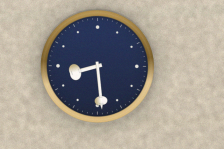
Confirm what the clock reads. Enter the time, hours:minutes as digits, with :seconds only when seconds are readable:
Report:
8:29
